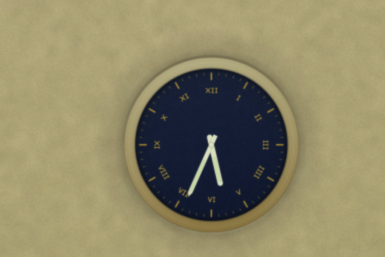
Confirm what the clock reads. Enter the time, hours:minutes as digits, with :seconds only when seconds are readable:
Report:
5:34
